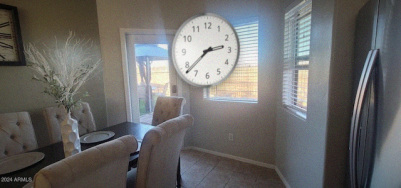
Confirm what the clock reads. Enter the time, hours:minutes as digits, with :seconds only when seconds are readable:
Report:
2:38
